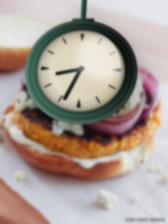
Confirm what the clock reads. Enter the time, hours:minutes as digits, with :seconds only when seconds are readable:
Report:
8:34
